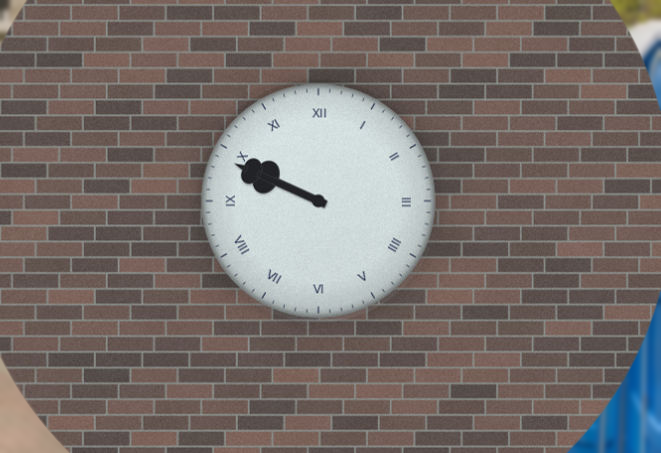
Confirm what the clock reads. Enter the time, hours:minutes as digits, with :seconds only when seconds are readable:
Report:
9:49
